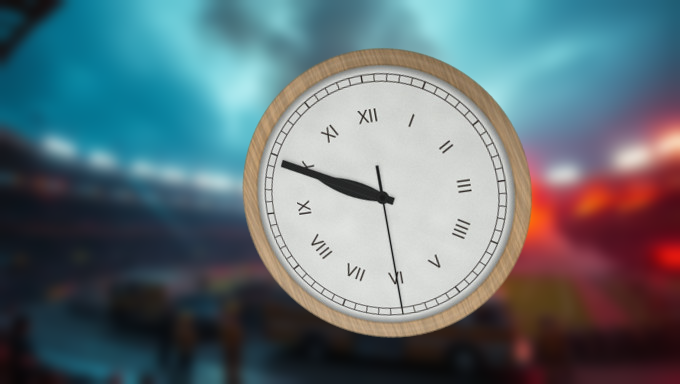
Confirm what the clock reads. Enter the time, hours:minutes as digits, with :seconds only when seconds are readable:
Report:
9:49:30
